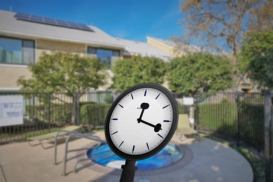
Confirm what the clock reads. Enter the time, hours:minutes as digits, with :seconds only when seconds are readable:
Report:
12:18
